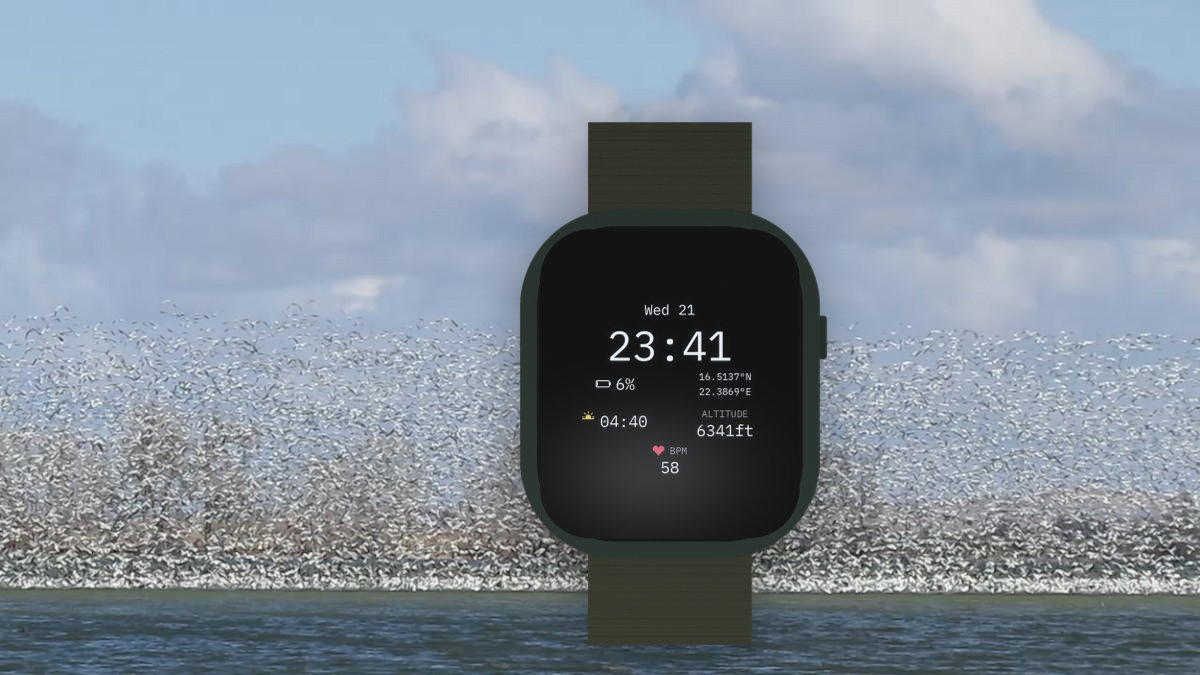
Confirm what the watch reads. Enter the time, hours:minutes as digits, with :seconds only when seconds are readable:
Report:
23:41
